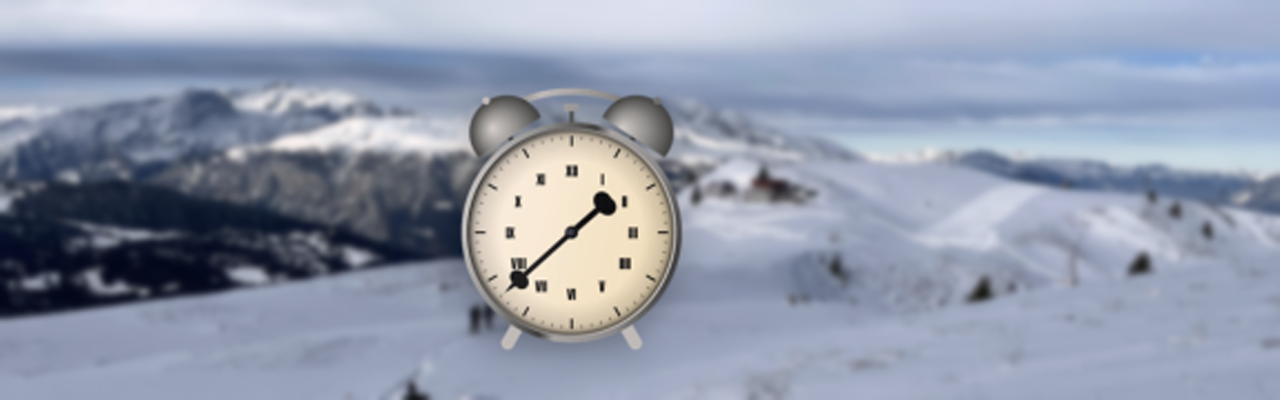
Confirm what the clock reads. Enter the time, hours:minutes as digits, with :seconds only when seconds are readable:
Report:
1:38
